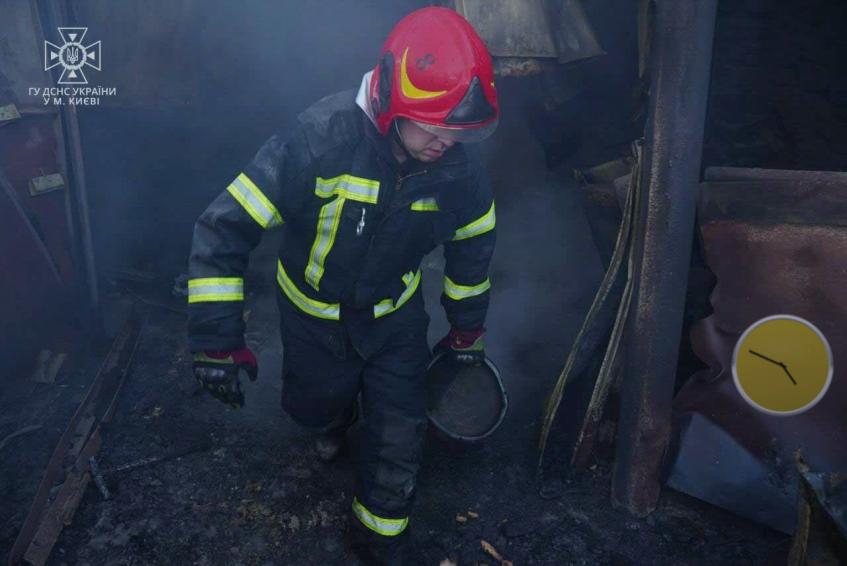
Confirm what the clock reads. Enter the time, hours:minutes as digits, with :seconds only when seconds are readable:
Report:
4:49
